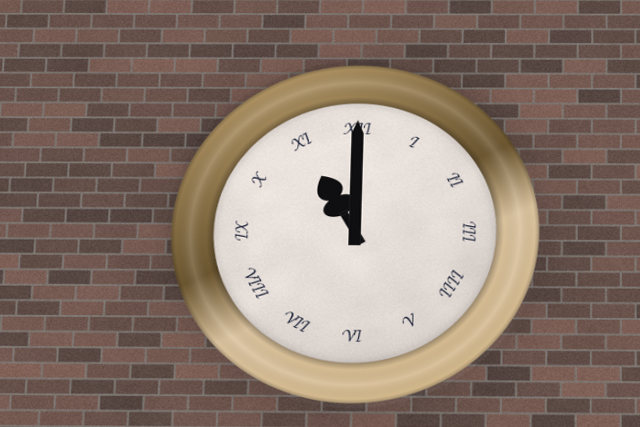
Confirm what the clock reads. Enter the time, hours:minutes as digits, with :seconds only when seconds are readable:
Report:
11:00
